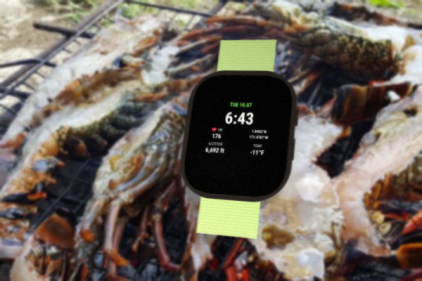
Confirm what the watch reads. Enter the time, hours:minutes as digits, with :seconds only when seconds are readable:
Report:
6:43
